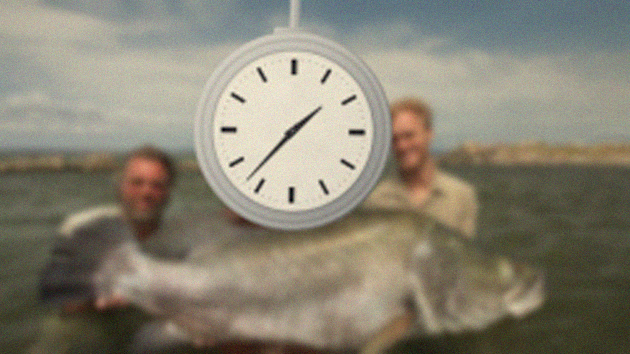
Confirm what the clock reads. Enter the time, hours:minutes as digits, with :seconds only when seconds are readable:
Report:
1:37
